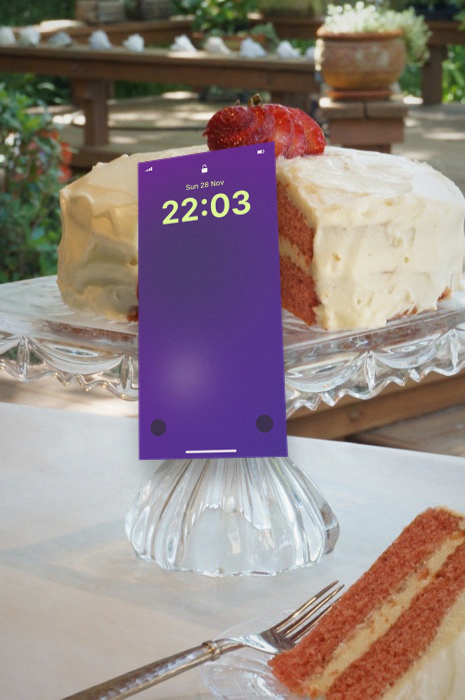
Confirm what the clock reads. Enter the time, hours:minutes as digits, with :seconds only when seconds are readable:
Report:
22:03
